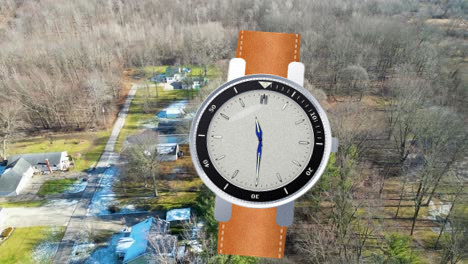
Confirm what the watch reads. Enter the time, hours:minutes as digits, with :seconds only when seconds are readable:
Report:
11:30
